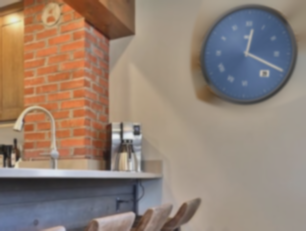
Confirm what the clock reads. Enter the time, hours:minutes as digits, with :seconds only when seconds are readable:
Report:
12:19
